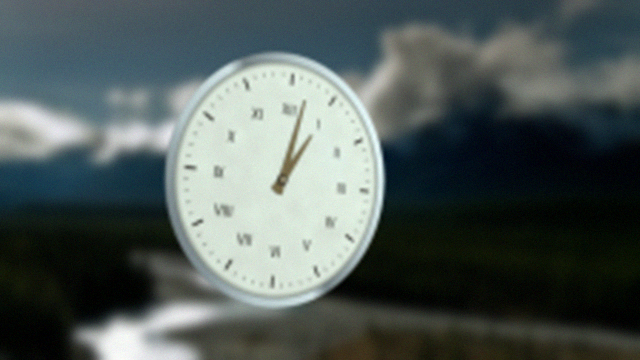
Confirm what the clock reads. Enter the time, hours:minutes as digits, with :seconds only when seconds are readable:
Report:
1:02
